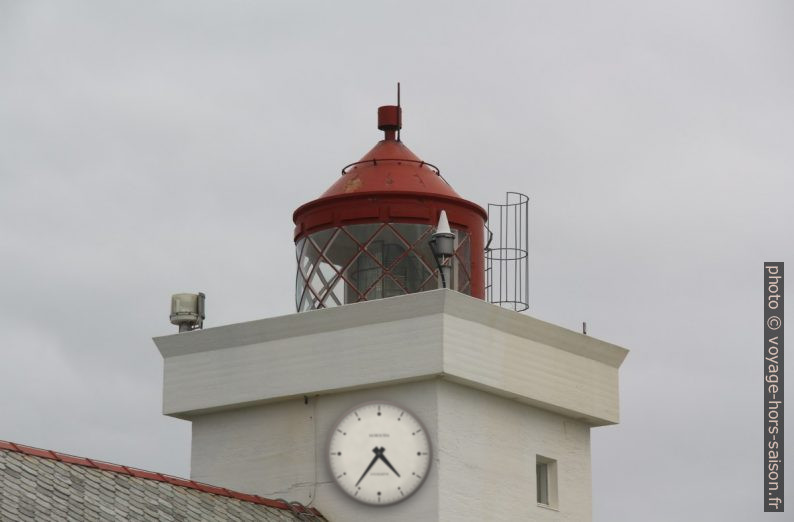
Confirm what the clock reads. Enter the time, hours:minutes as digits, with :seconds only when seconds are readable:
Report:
4:36
